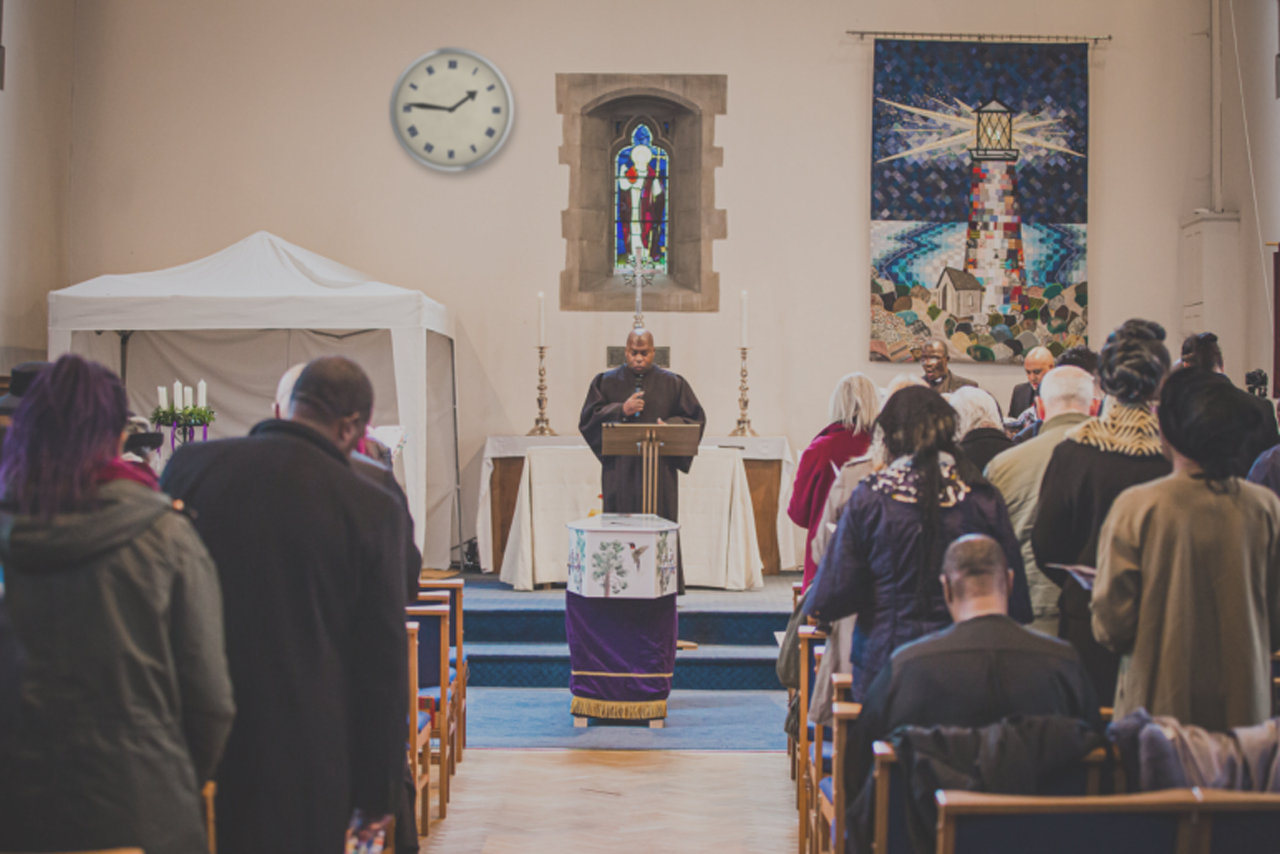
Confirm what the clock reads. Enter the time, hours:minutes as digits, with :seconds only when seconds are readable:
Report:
1:46
